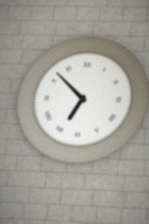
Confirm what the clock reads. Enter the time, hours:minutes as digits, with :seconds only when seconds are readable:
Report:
6:52
